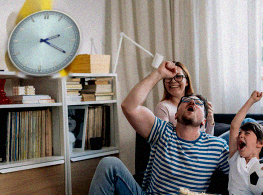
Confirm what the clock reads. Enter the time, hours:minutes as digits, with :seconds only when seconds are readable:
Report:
2:20
